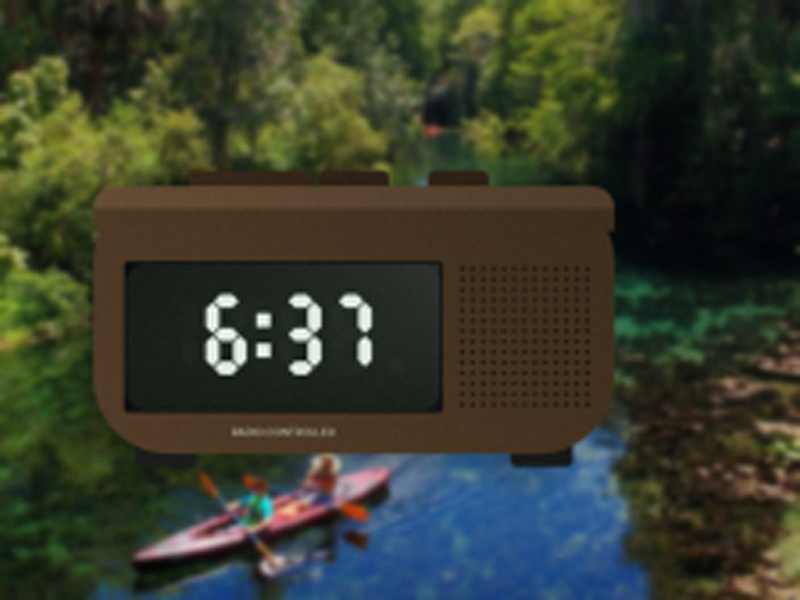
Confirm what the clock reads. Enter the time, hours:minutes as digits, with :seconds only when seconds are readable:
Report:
6:37
